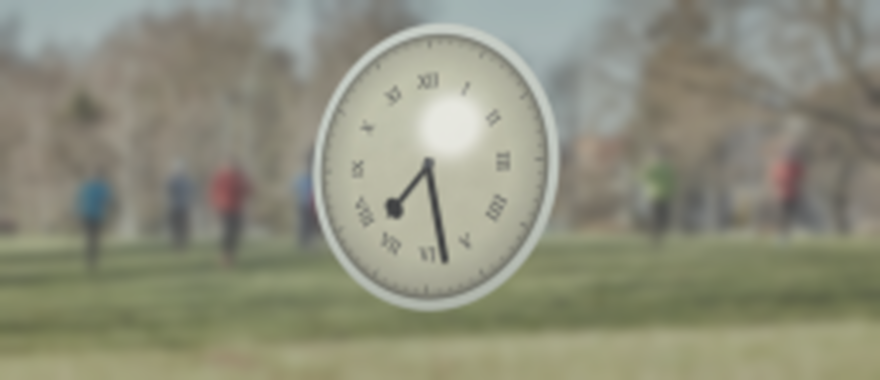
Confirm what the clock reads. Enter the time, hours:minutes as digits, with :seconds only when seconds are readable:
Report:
7:28
